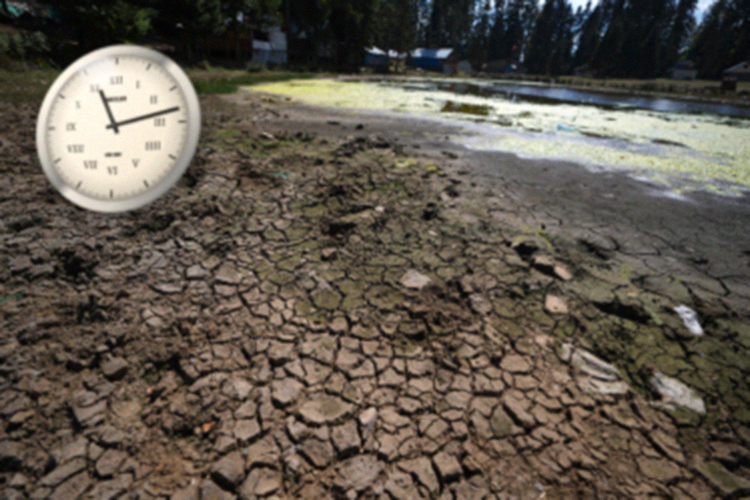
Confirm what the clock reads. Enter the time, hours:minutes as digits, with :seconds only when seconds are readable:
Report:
11:13
